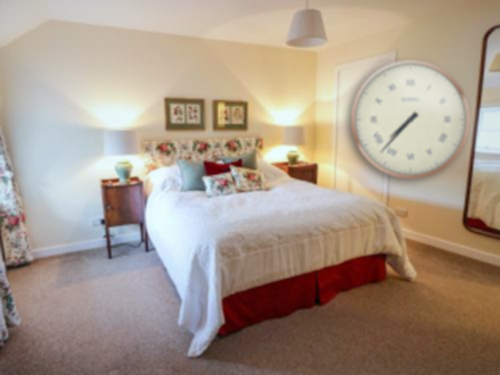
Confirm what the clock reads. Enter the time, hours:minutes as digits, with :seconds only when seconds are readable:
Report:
7:37
